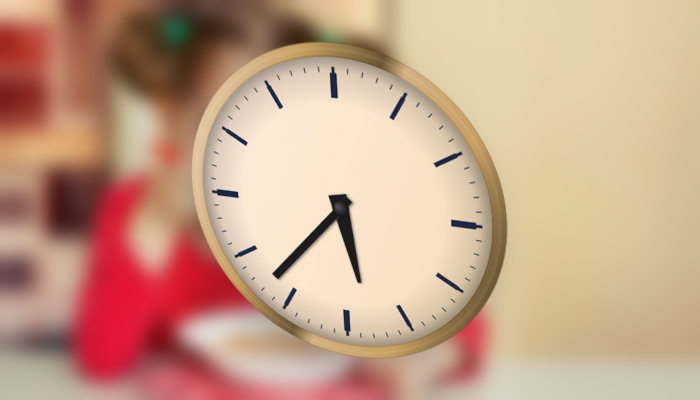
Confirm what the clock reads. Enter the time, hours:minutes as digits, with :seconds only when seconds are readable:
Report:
5:37
